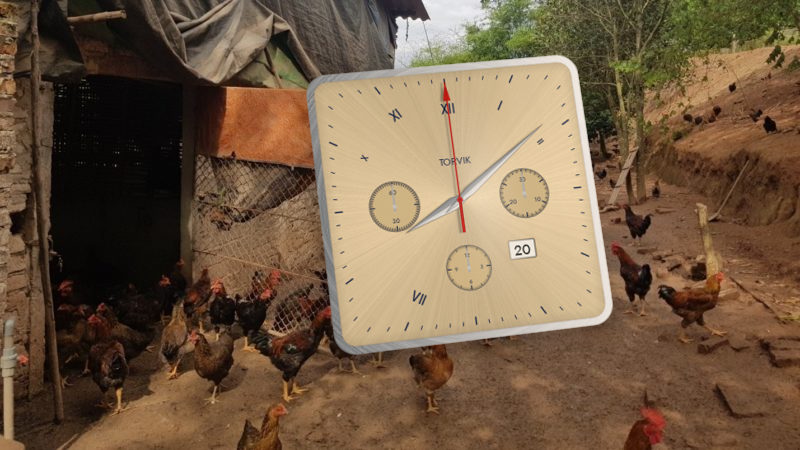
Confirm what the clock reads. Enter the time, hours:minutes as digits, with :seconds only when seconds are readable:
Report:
8:09
